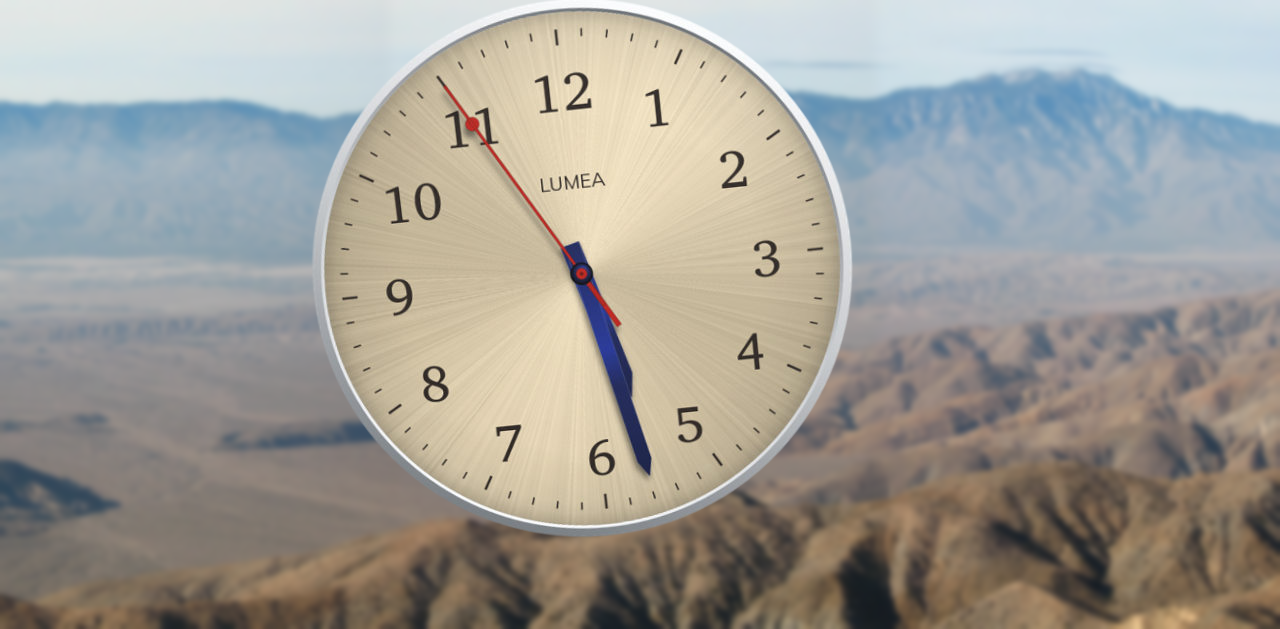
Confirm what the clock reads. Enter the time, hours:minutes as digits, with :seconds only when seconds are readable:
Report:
5:27:55
